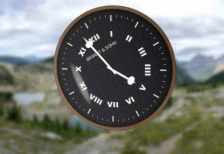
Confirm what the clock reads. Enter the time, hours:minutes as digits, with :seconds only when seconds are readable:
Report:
4:58
